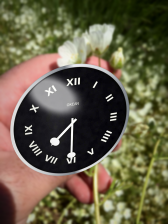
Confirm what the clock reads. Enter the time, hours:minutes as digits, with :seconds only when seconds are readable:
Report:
7:30
